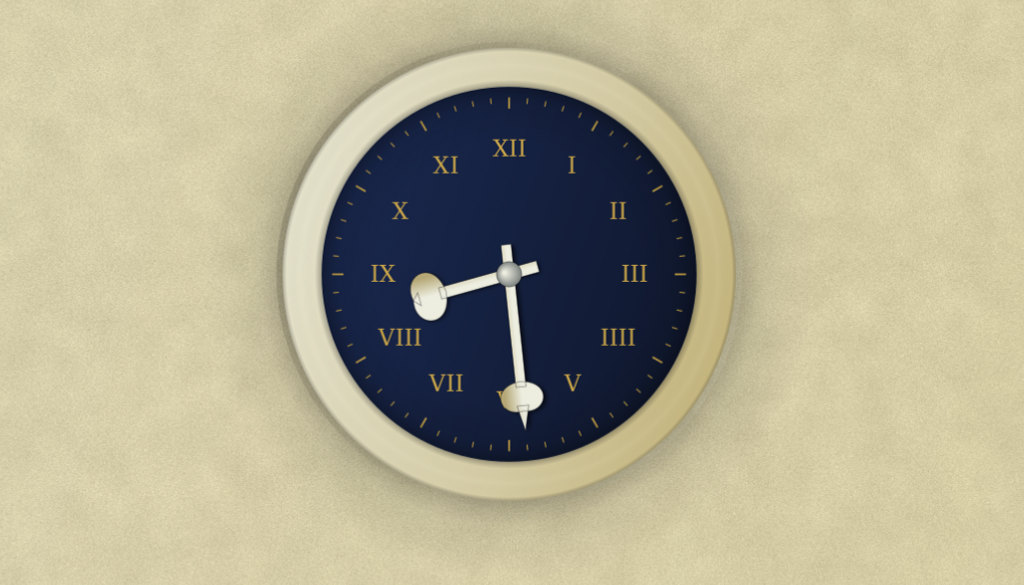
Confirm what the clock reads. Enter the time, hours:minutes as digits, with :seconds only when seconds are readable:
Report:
8:29
